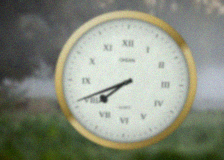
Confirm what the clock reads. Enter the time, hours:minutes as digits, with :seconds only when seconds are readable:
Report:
7:41
